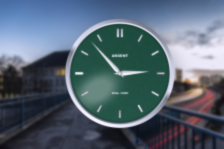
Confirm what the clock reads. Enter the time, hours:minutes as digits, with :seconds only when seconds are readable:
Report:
2:53
